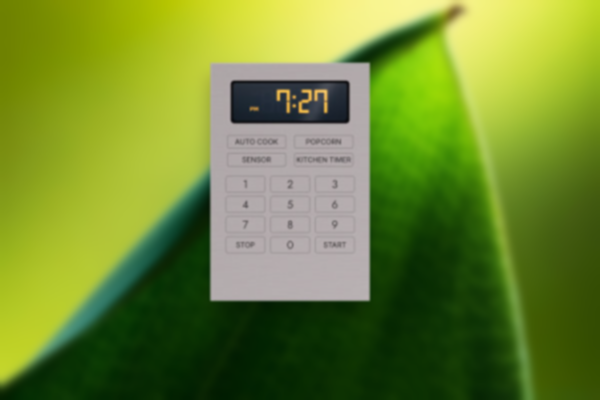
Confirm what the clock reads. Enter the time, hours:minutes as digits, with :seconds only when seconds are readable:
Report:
7:27
